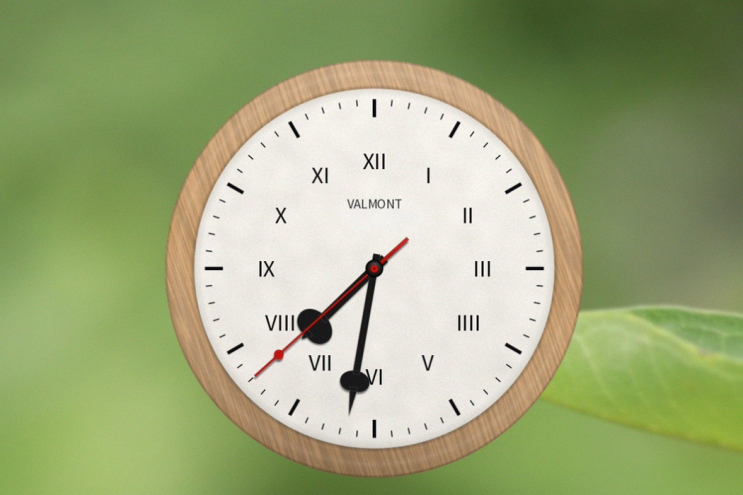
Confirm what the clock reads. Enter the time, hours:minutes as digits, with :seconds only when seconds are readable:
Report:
7:31:38
